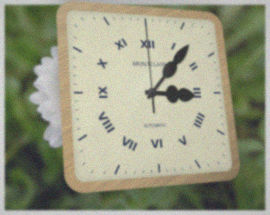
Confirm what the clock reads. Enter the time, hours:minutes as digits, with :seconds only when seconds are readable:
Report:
3:07:00
